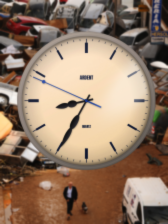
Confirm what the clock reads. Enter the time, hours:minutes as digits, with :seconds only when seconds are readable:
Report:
8:34:49
